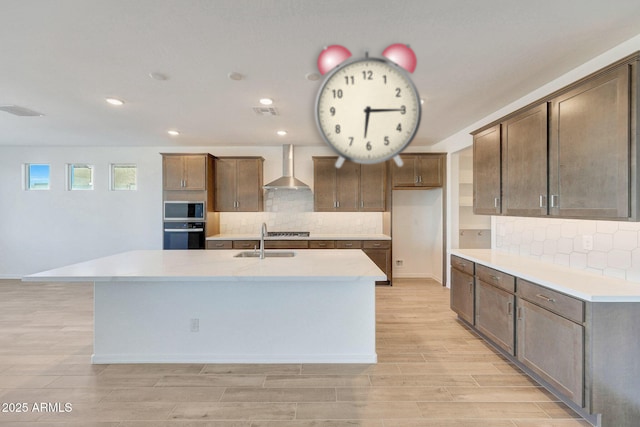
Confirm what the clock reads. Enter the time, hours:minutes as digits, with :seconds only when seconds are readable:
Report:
6:15
